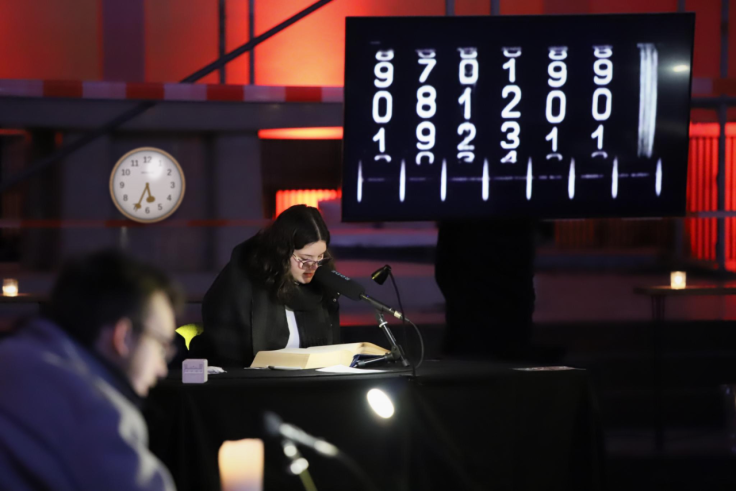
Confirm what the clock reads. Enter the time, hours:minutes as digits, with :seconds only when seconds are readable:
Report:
5:34
